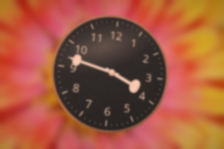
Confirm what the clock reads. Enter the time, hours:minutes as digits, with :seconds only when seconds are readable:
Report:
3:47
